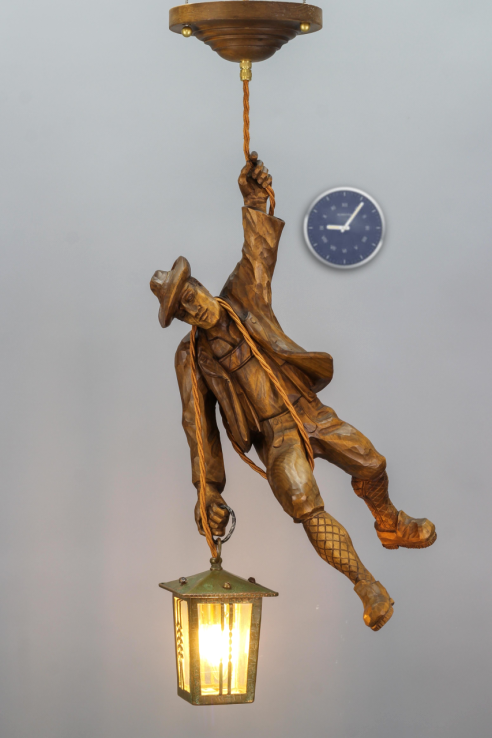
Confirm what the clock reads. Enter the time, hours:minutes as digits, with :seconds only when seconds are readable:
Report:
9:06
